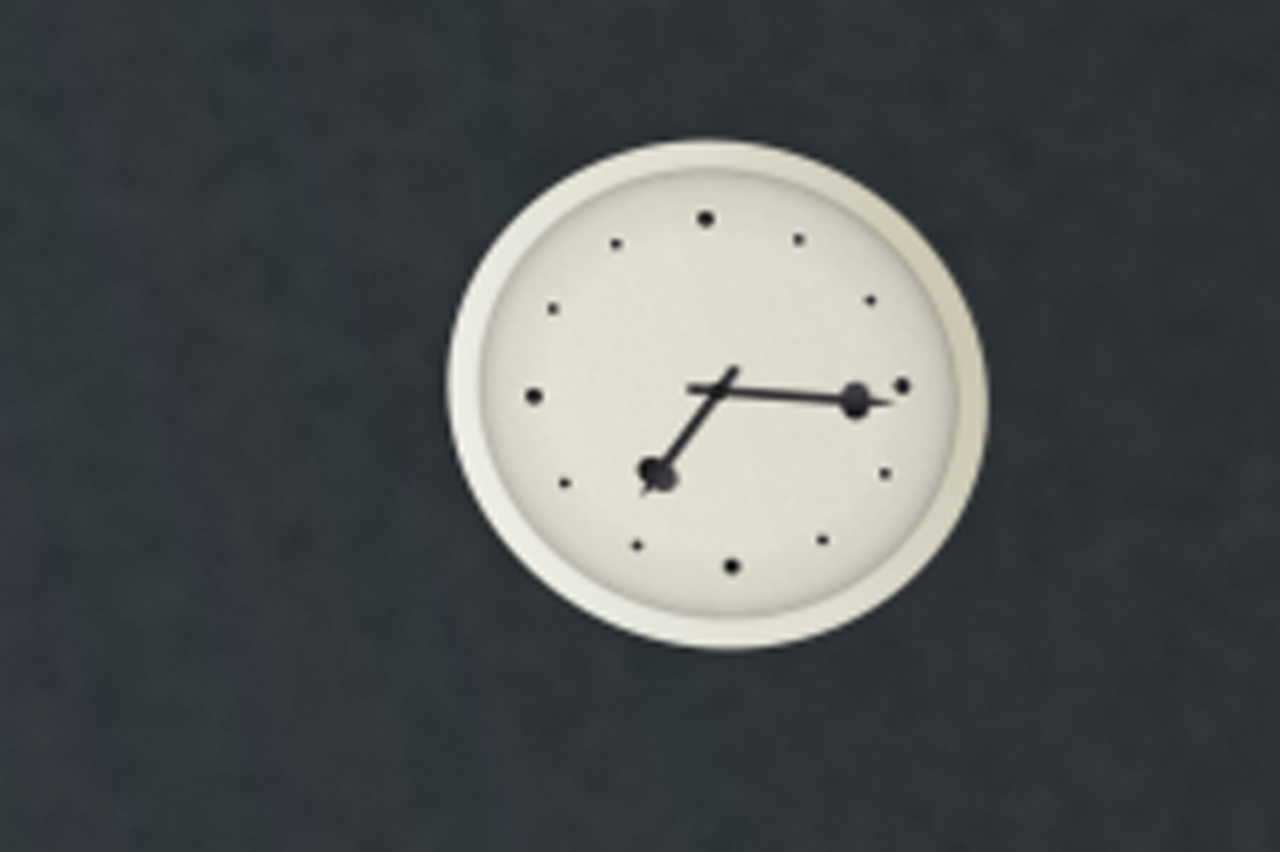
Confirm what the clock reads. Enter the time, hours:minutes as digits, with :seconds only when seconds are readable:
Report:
7:16
